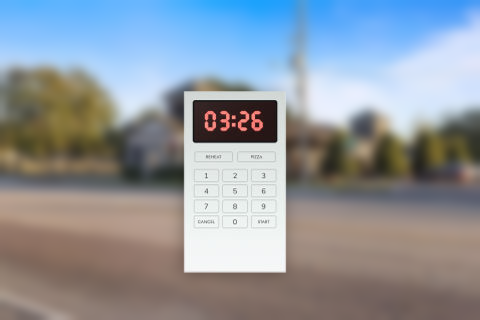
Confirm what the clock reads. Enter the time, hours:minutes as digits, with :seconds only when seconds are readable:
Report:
3:26
